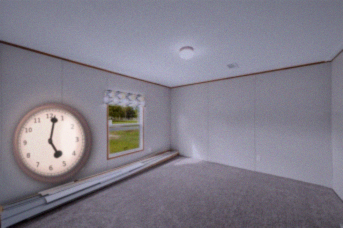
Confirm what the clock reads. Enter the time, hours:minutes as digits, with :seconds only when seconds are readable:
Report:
5:02
